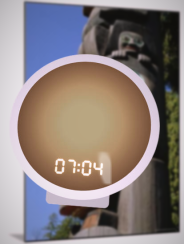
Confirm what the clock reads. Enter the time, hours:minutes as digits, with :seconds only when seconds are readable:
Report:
7:04
